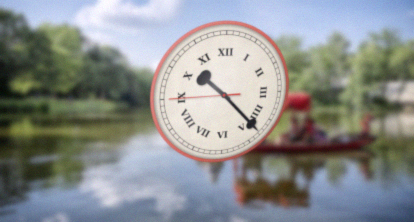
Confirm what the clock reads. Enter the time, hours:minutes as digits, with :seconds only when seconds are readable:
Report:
10:22:45
